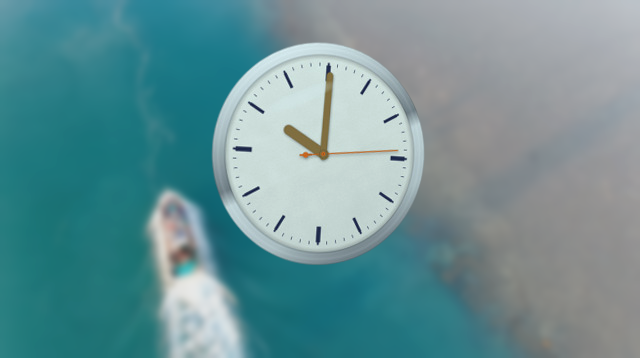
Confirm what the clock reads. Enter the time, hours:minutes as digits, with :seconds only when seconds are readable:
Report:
10:00:14
